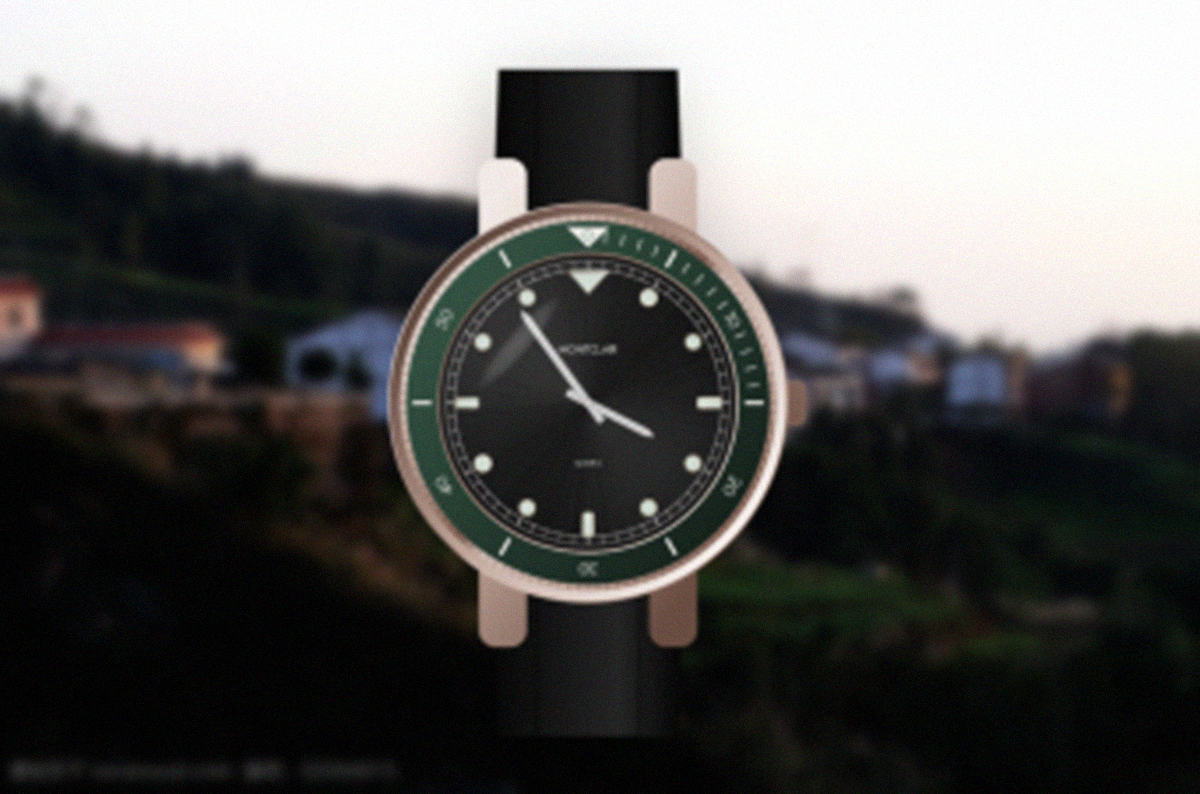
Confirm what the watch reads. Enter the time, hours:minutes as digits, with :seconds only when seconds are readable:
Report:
3:54
